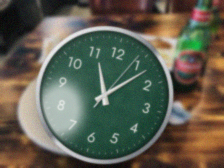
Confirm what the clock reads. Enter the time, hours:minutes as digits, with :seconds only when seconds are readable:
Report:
11:07:04
